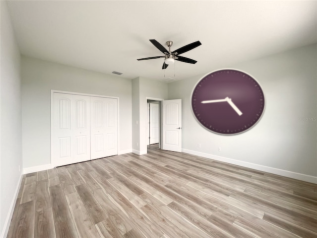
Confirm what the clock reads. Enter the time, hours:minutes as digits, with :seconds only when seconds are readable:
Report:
4:44
